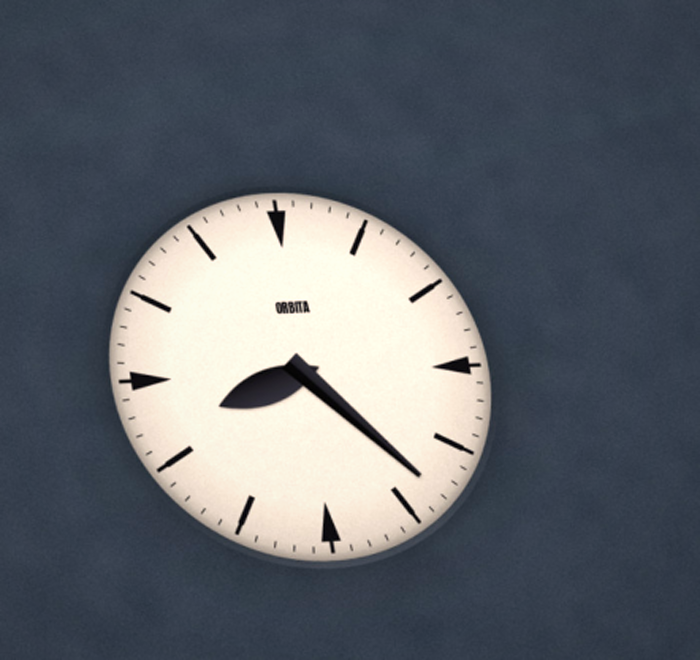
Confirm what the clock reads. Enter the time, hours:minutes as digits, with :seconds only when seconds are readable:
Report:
8:23
